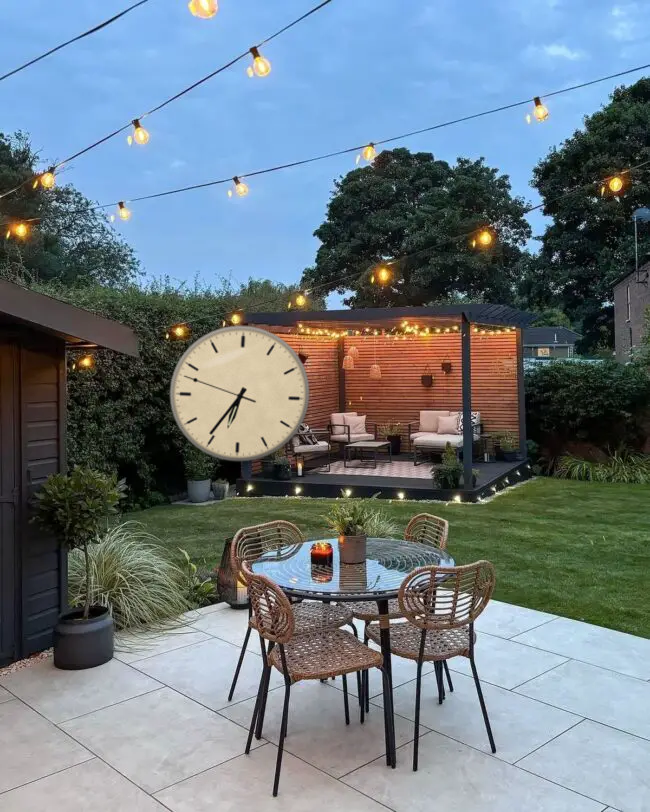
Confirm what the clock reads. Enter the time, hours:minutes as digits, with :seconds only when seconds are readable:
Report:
6:35:48
